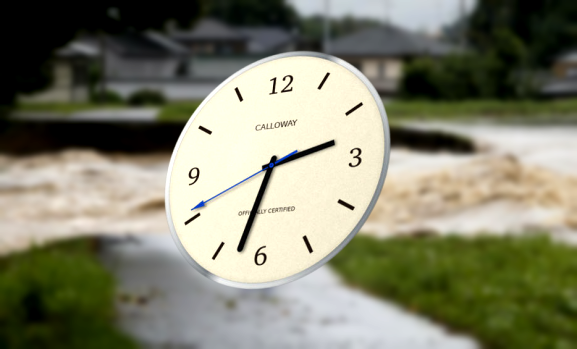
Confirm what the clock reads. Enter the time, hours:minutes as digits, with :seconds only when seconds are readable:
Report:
2:32:41
